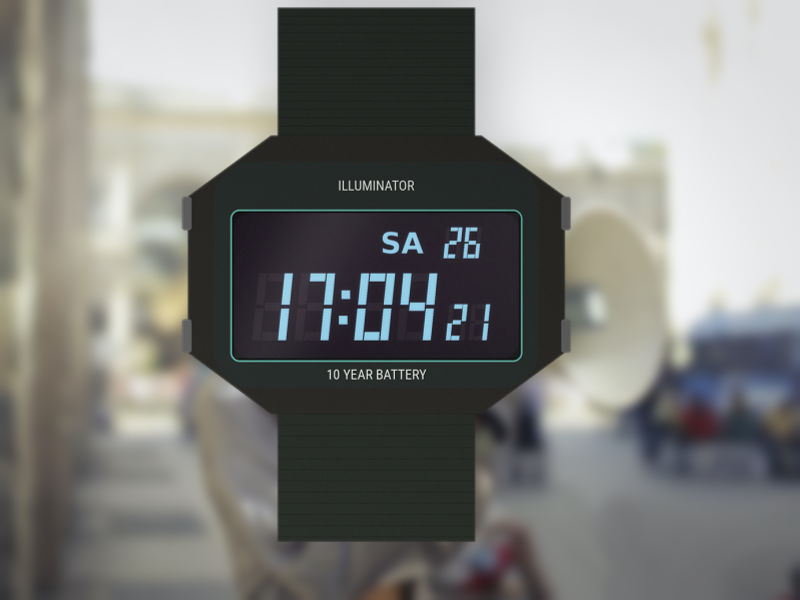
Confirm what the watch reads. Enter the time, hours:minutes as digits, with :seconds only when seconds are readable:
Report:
17:04:21
